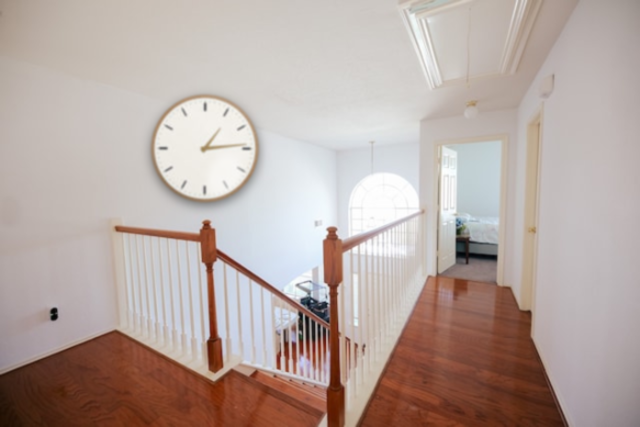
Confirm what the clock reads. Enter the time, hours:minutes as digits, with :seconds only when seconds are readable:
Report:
1:14
